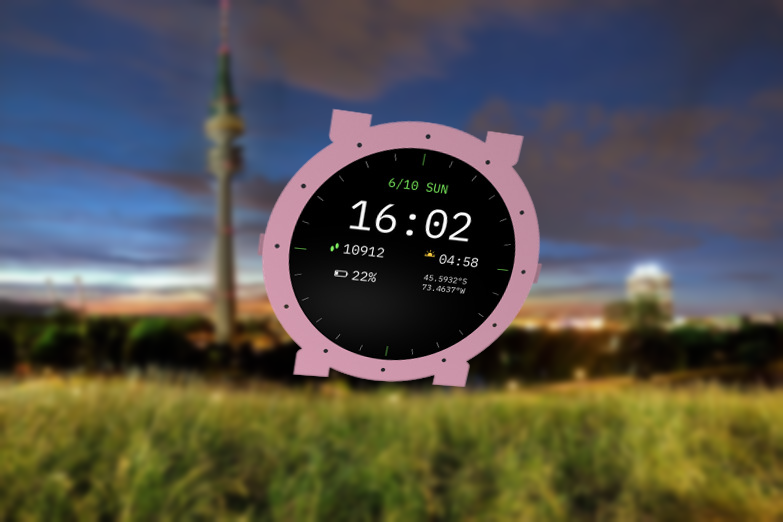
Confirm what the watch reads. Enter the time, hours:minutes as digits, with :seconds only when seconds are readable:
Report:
16:02
